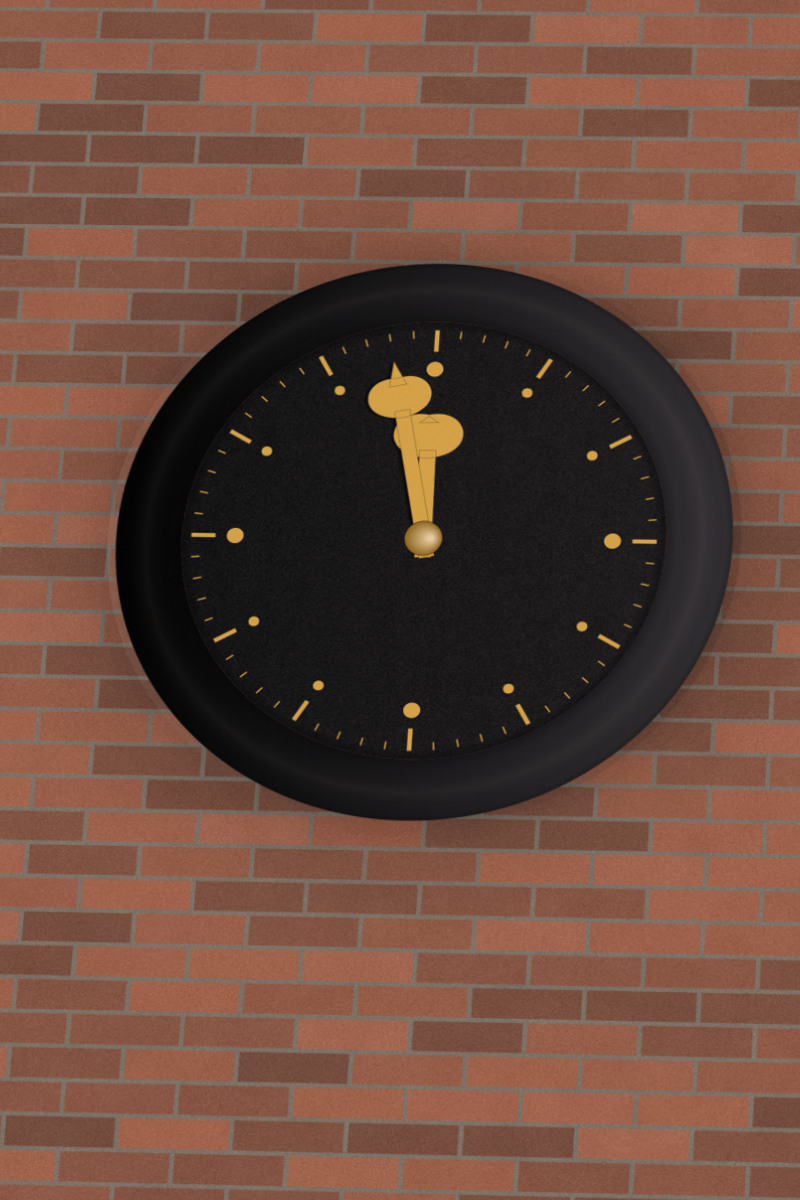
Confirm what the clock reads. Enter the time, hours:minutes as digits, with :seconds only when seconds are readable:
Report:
11:58
